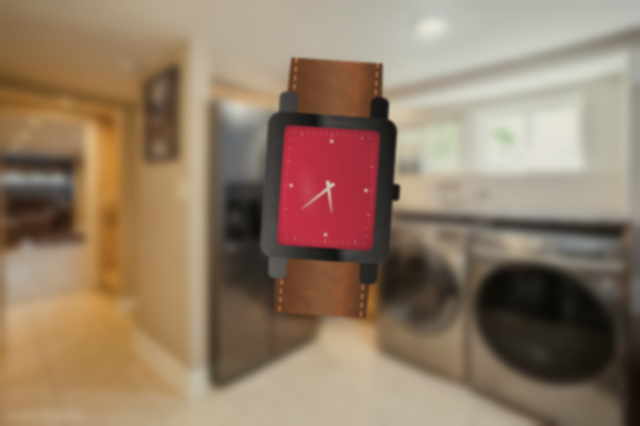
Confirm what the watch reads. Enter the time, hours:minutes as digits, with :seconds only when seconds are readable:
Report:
5:38
